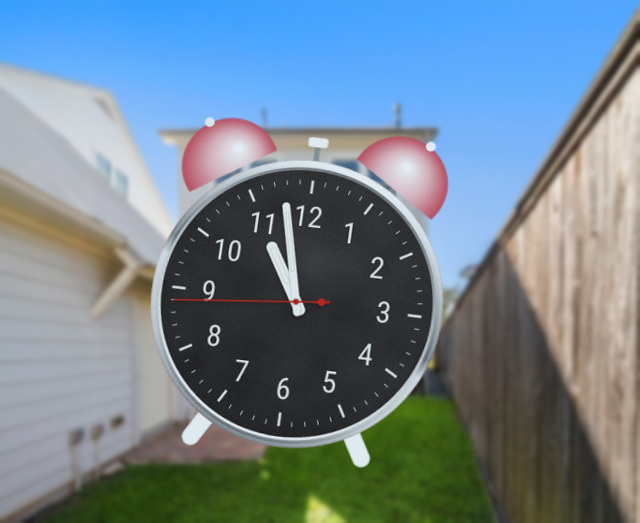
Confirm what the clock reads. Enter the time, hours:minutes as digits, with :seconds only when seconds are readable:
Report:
10:57:44
